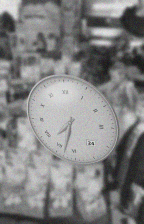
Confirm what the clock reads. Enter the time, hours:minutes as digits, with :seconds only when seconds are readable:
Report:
7:33
